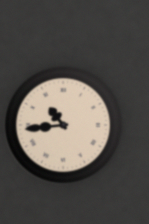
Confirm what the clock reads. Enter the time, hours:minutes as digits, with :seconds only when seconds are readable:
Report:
10:44
